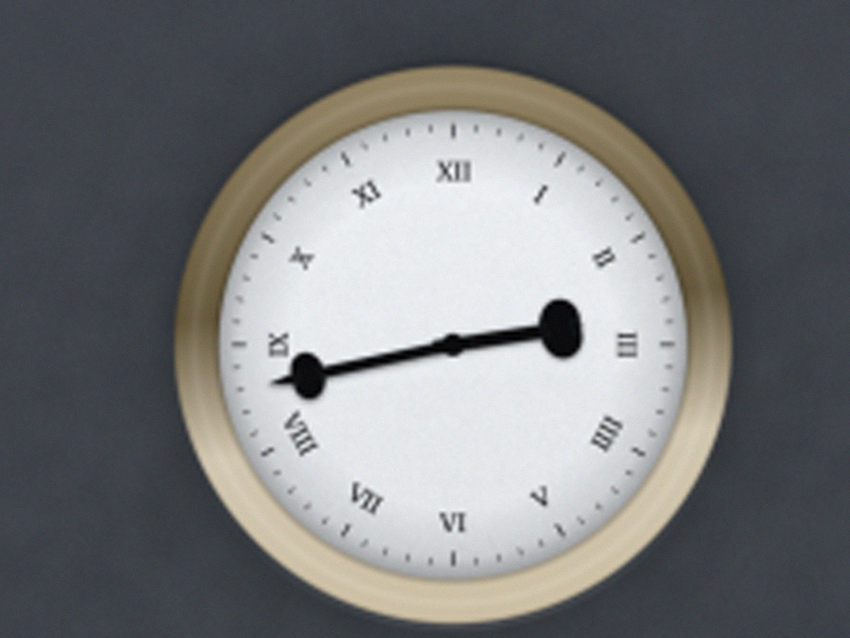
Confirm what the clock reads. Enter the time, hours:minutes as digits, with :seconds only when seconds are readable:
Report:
2:43
